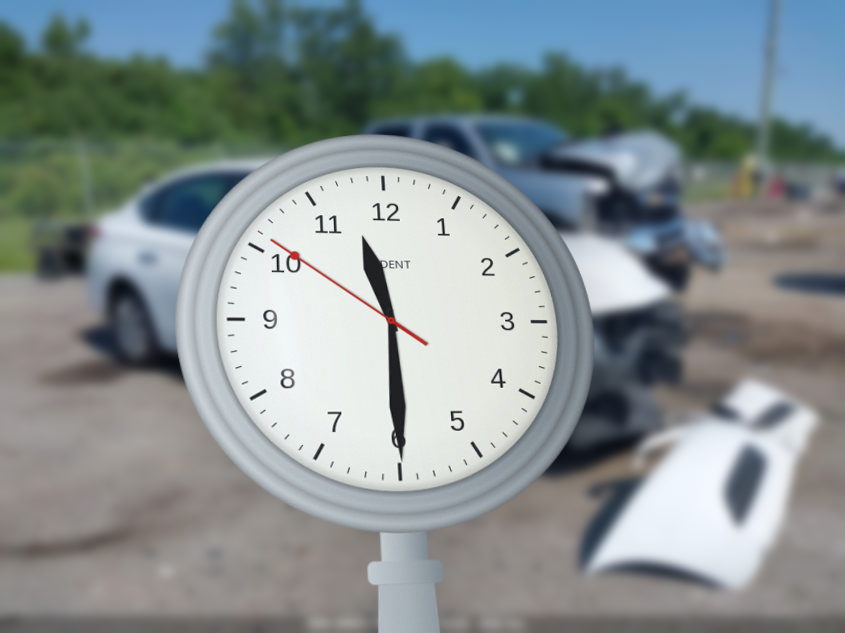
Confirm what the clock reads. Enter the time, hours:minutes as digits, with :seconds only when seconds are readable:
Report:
11:29:51
